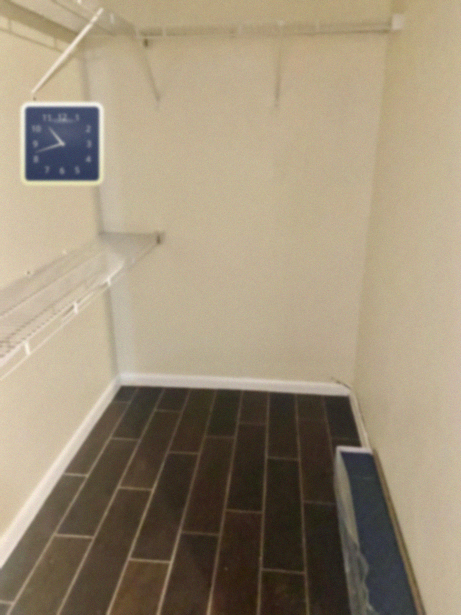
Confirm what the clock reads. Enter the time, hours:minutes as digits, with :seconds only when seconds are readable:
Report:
10:42
